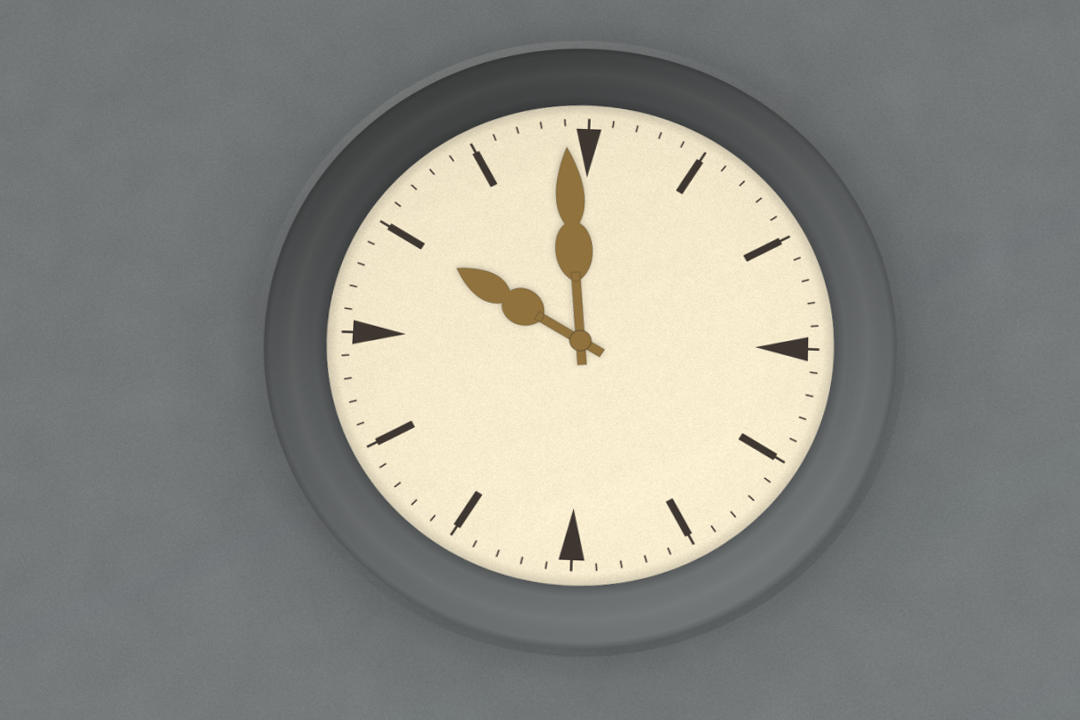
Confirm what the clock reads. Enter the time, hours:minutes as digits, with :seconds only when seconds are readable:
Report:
9:59
